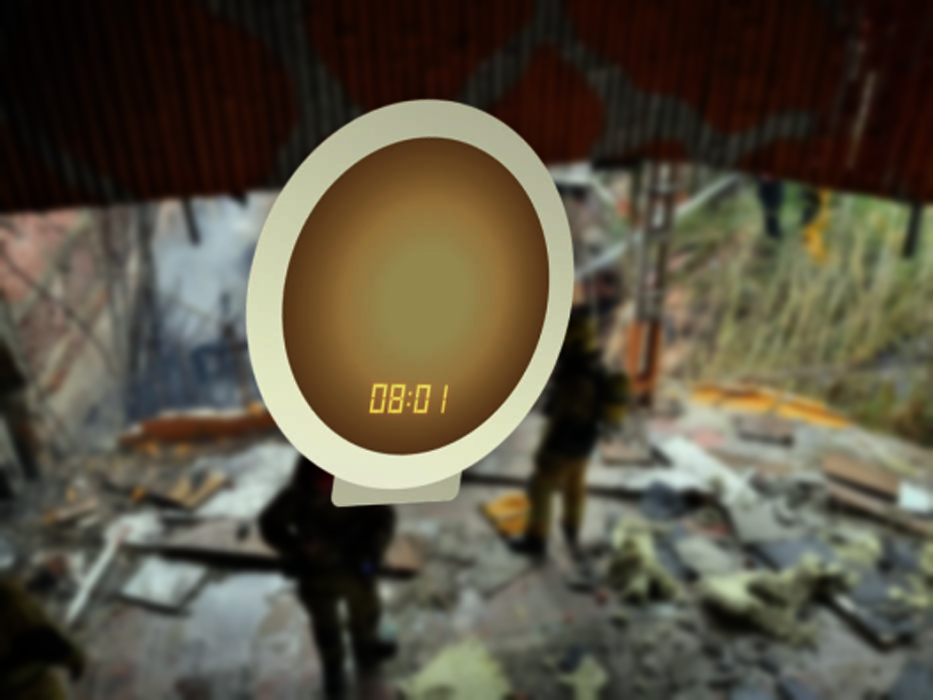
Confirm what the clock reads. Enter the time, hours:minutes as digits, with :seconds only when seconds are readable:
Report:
8:01
